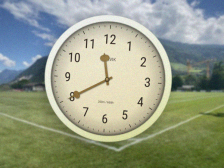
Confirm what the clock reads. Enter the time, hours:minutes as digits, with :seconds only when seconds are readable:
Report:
11:40
